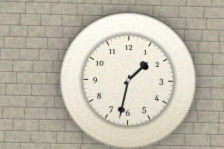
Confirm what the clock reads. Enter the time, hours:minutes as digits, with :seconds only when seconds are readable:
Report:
1:32
